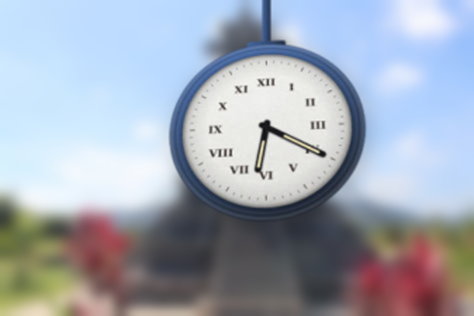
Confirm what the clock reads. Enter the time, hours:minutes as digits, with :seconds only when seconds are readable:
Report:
6:20
